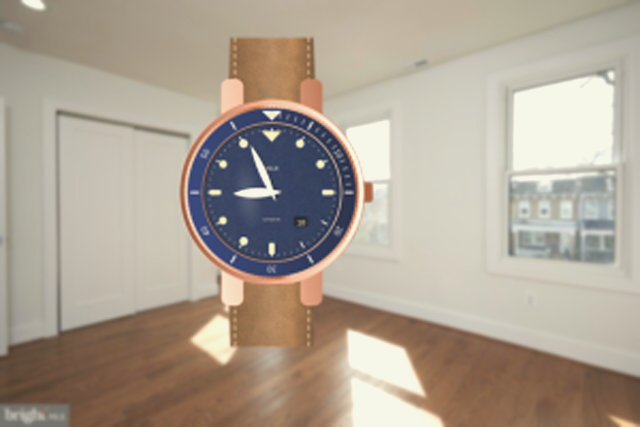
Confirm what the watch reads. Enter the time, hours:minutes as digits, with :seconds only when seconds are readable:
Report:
8:56
